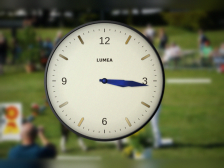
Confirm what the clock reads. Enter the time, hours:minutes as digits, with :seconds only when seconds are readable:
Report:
3:16
